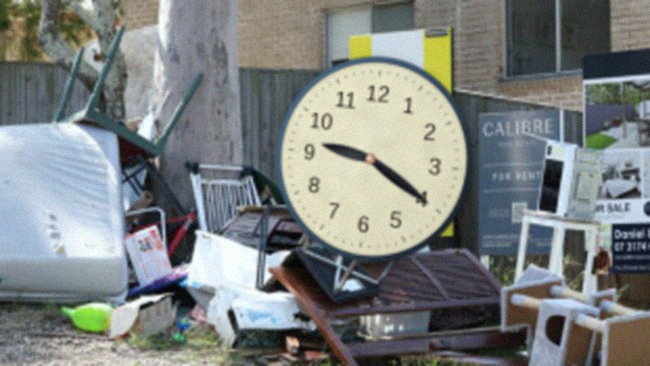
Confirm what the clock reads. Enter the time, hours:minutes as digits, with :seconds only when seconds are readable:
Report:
9:20
